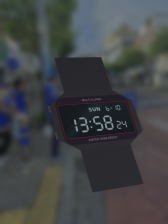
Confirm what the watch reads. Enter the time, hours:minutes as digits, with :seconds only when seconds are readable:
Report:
13:58:24
